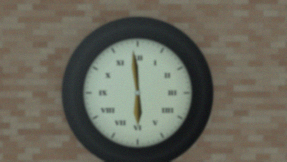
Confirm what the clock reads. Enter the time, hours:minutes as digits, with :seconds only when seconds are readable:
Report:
5:59
